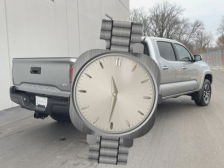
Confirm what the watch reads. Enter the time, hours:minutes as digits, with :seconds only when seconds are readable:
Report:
11:31
